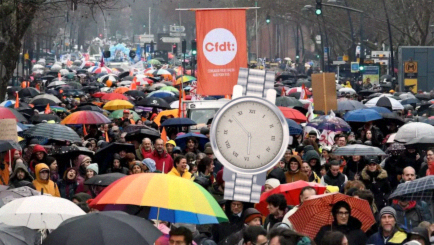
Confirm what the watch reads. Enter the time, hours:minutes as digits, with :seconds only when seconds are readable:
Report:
5:52
